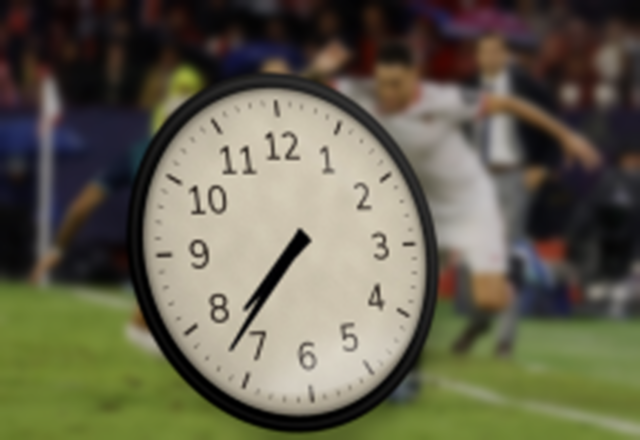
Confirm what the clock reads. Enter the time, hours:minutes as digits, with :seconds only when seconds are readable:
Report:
7:37
